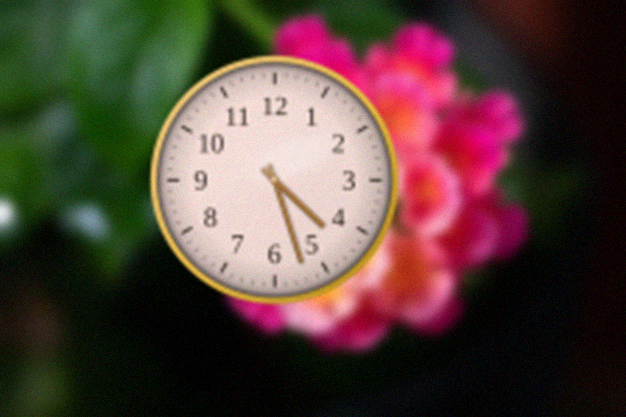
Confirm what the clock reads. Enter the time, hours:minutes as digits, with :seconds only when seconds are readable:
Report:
4:27
